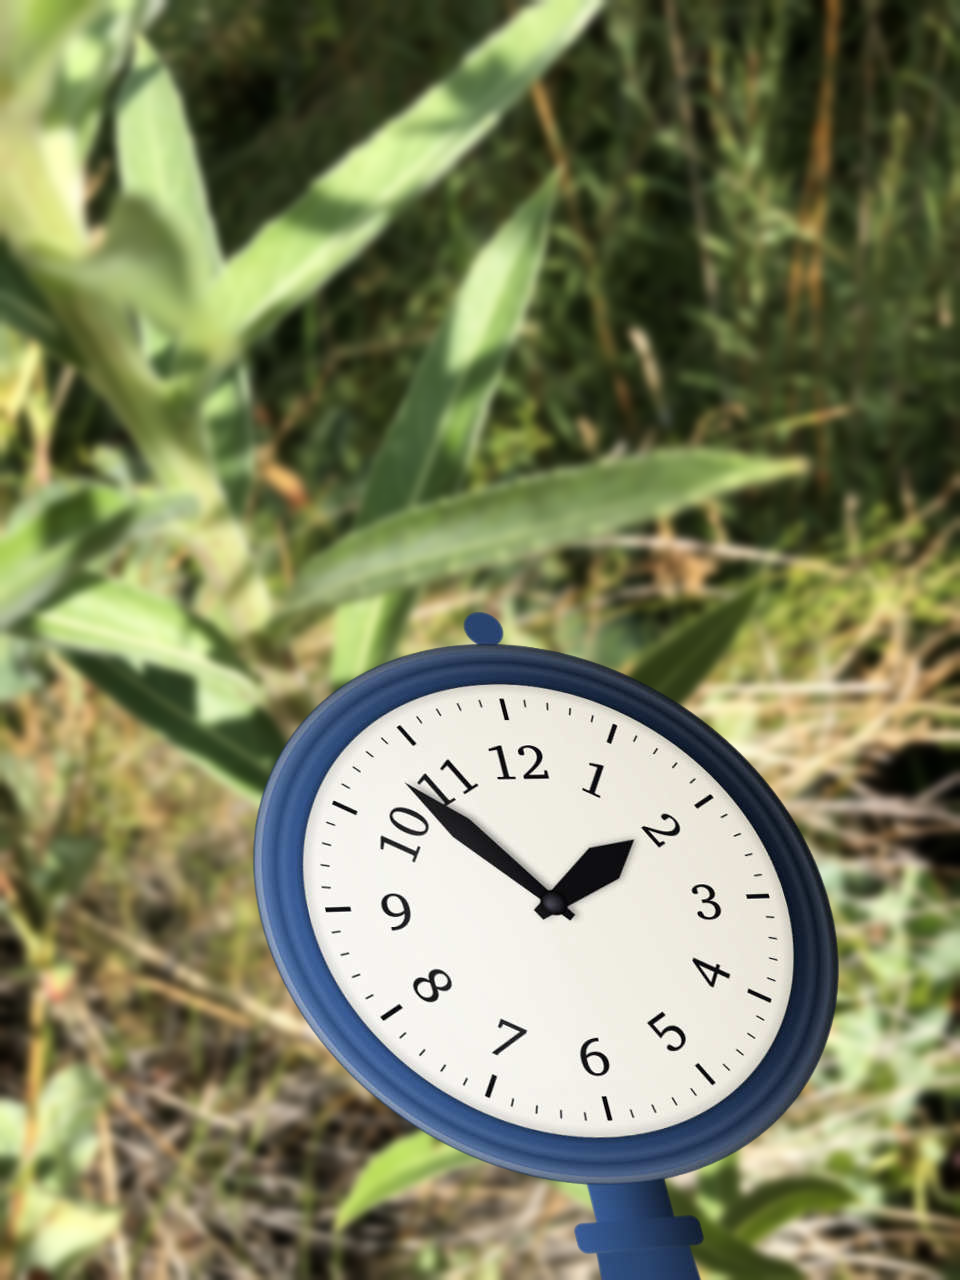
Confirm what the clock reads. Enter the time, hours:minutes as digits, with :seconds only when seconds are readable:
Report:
1:53
